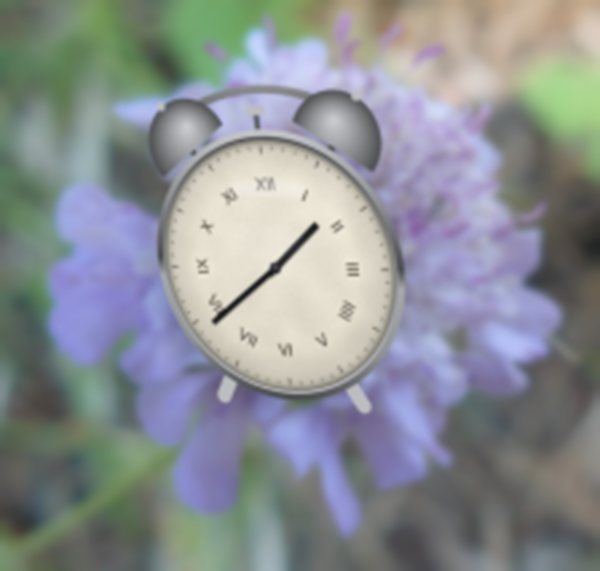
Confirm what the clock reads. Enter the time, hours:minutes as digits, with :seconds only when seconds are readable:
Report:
1:39
